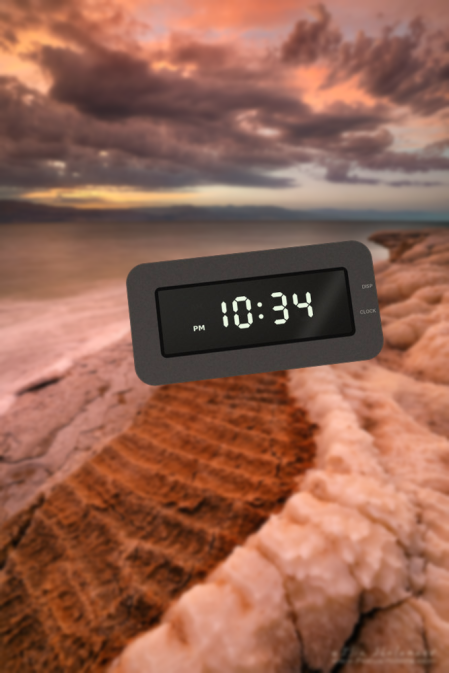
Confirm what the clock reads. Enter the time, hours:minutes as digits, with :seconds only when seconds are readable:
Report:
10:34
